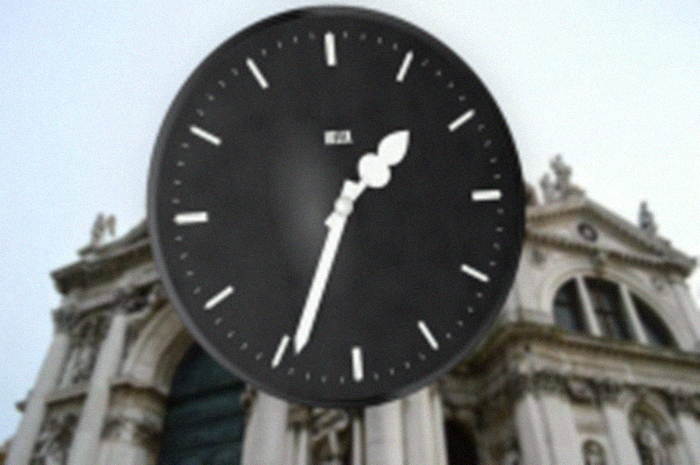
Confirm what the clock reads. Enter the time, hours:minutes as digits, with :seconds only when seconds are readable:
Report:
1:34
